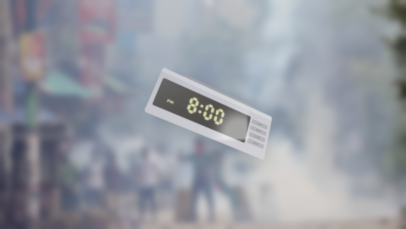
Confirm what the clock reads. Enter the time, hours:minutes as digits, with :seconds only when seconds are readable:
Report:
8:00
